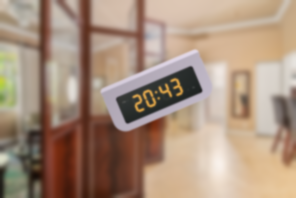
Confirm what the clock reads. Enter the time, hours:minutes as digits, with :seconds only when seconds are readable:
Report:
20:43
